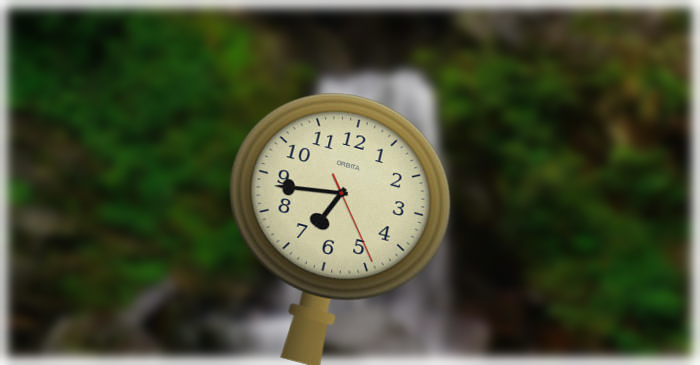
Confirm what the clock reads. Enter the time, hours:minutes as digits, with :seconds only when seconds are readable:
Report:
6:43:24
